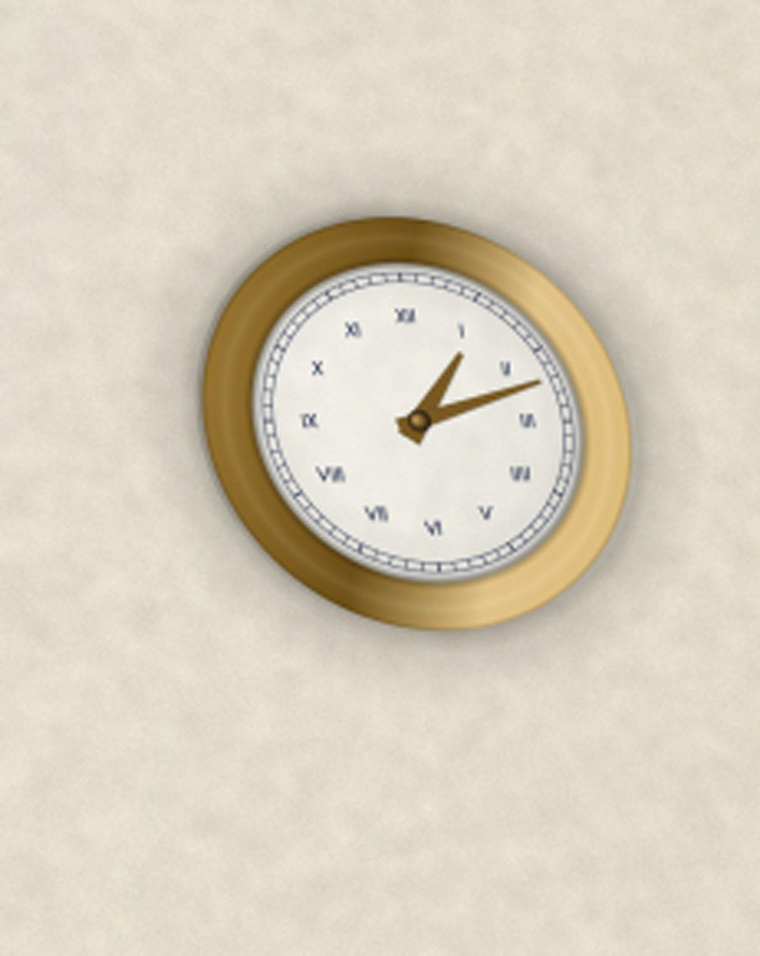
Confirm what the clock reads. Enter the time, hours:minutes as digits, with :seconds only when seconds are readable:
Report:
1:12
